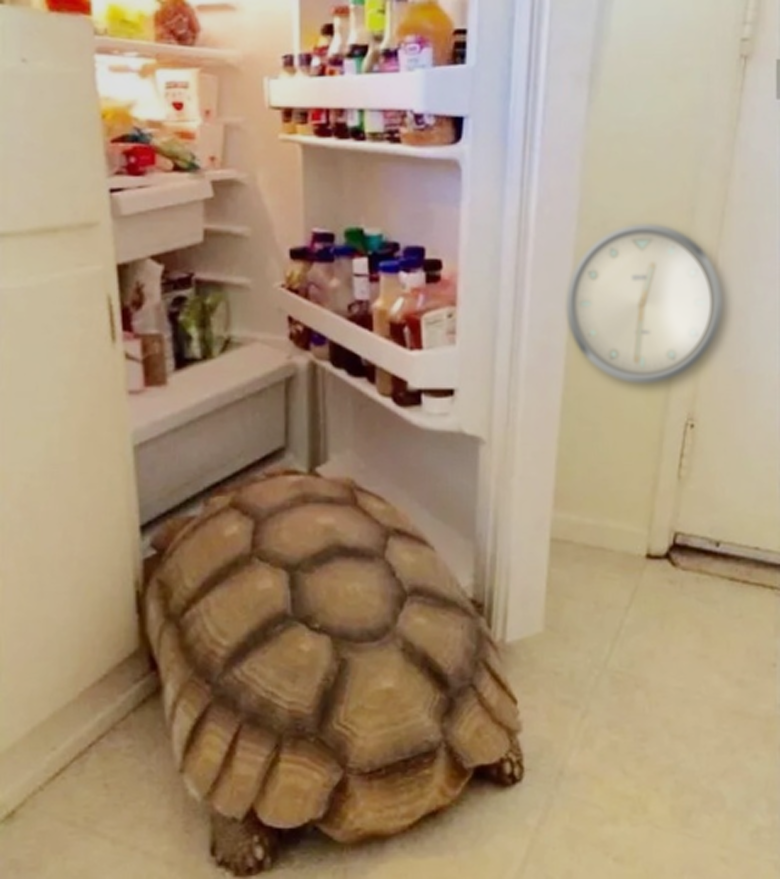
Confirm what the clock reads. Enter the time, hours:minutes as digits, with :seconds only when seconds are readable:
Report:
12:31
